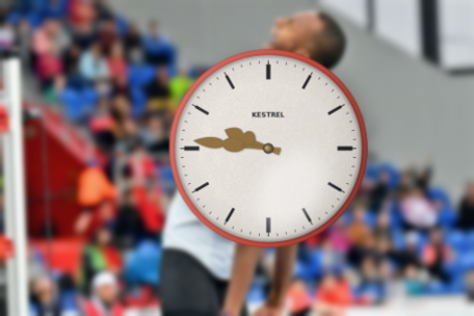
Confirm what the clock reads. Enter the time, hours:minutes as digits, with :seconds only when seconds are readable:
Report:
9:46
